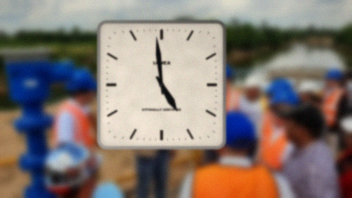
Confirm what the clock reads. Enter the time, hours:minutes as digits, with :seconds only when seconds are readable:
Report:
4:59
